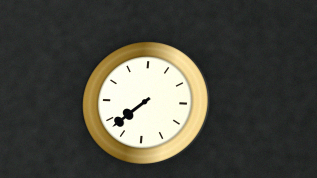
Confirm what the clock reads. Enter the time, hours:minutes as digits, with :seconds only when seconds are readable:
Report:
7:38
